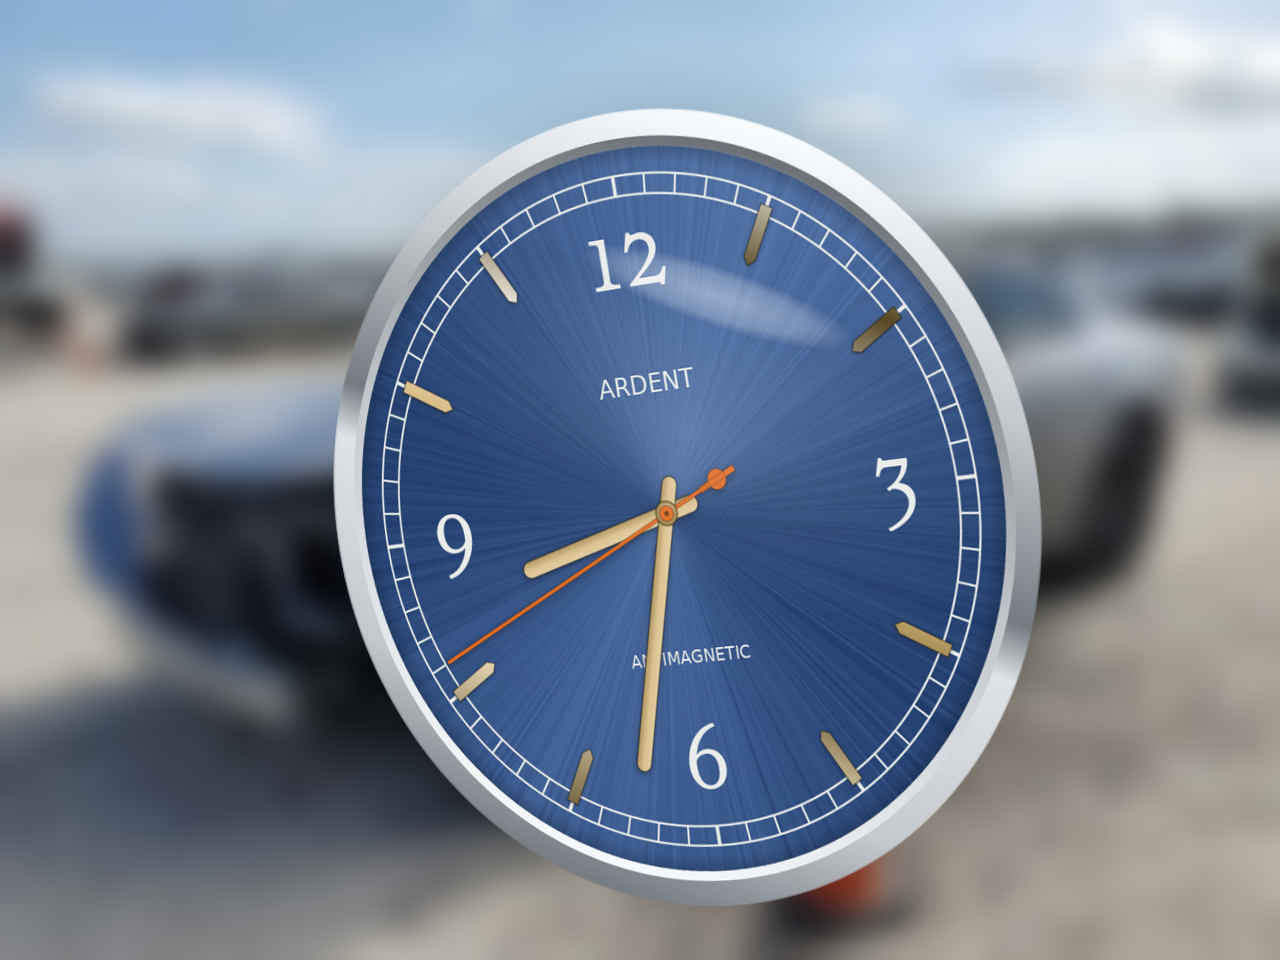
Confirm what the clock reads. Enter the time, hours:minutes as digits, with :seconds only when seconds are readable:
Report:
8:32:41
